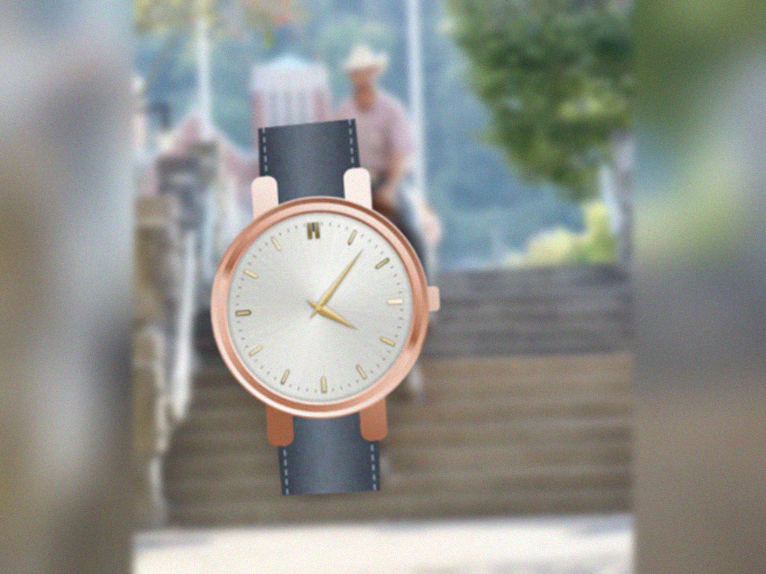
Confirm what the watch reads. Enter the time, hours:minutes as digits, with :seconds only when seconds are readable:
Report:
4:07
